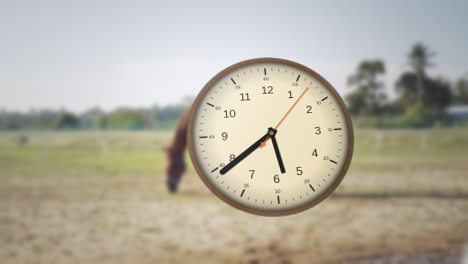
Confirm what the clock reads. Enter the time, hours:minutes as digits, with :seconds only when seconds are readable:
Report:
5:39:07
